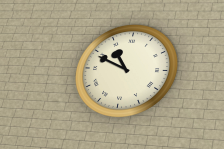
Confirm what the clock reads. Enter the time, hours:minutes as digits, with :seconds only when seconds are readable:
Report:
10:49
